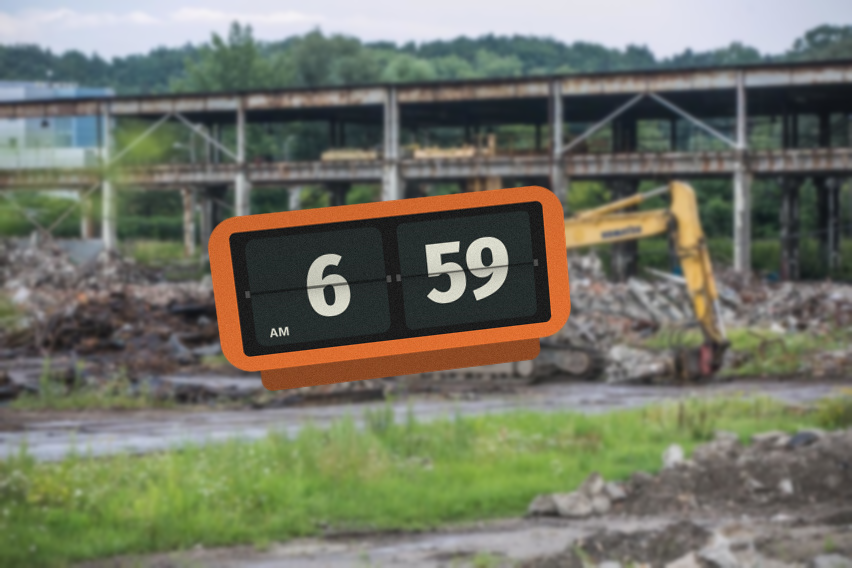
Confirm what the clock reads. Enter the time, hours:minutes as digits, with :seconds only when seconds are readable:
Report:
6:59
